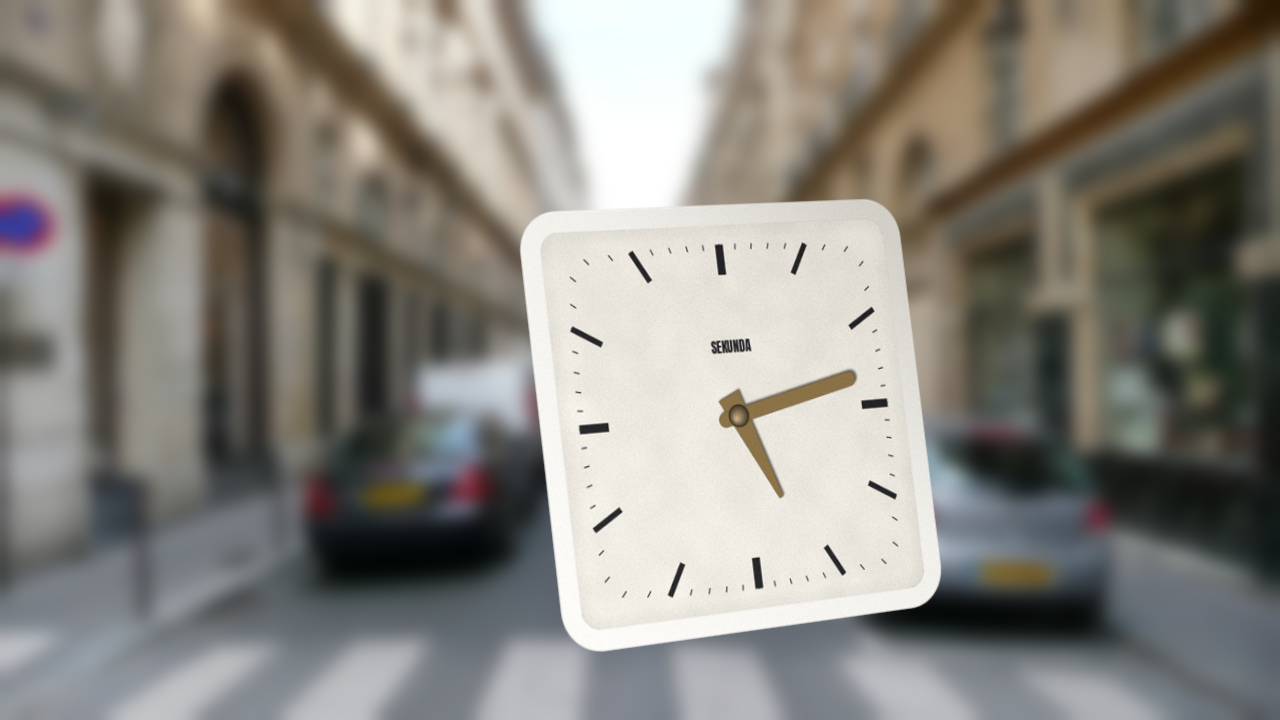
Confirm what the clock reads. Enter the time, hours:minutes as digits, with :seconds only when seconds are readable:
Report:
5:13
